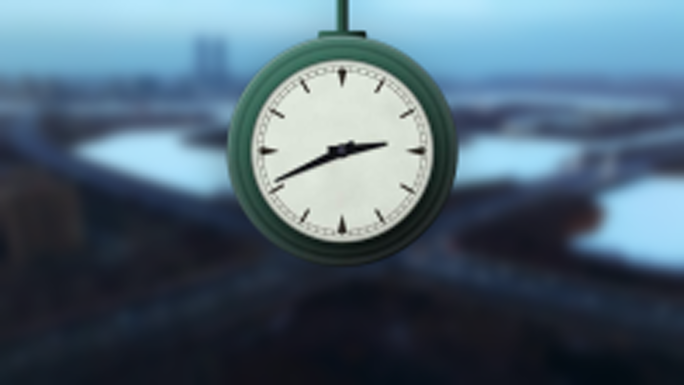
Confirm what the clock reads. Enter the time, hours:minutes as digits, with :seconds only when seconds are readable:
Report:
2:41
